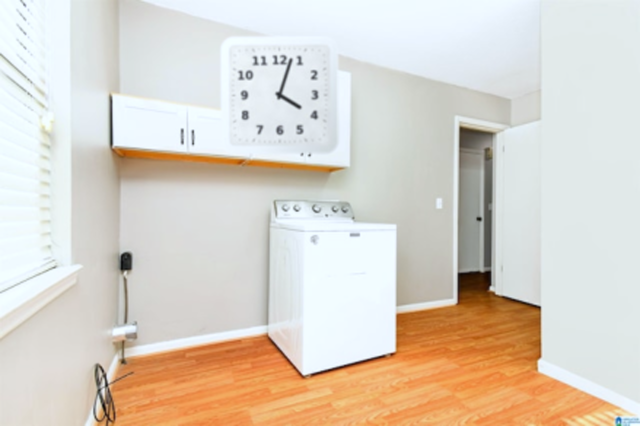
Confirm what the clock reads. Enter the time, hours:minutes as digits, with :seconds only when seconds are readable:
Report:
4:03
